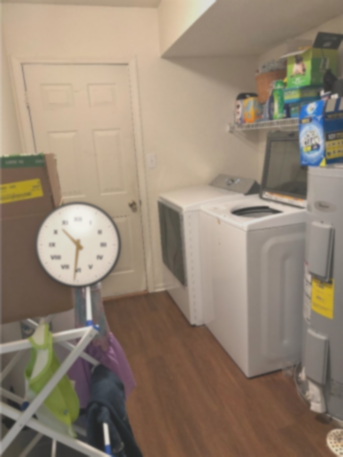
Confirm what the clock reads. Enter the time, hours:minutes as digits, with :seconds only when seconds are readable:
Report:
10:31
